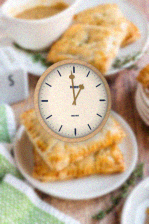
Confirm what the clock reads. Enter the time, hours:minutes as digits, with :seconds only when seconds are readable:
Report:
12:59
